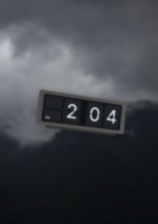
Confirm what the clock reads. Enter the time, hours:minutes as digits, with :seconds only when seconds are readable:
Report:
2:04
